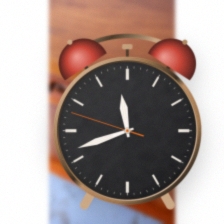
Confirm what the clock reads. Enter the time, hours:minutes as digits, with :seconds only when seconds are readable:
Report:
11:41:48
